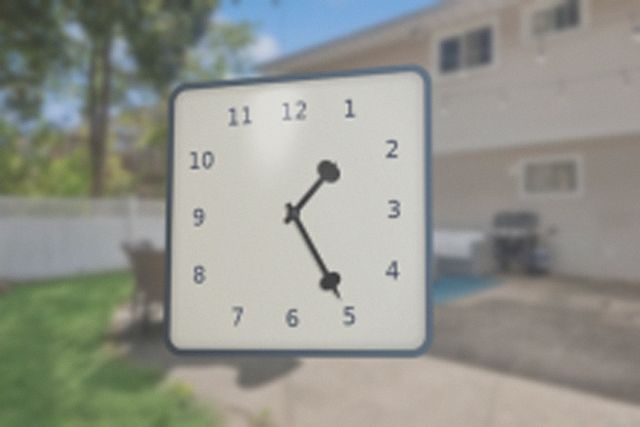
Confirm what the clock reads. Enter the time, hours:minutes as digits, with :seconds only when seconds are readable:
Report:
1:25
